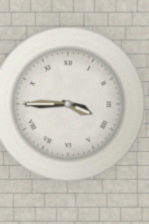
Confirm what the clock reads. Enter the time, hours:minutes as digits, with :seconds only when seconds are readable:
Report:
3:45
